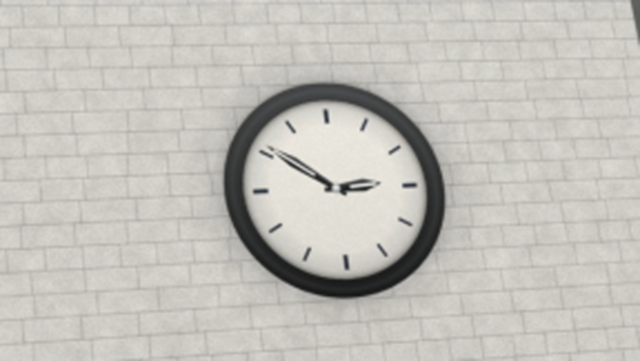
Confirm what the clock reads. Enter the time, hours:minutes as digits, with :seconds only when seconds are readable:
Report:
2:51
